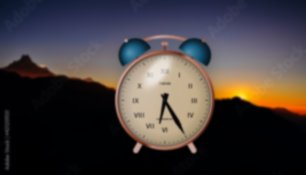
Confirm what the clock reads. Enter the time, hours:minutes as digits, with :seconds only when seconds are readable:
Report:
6:25
